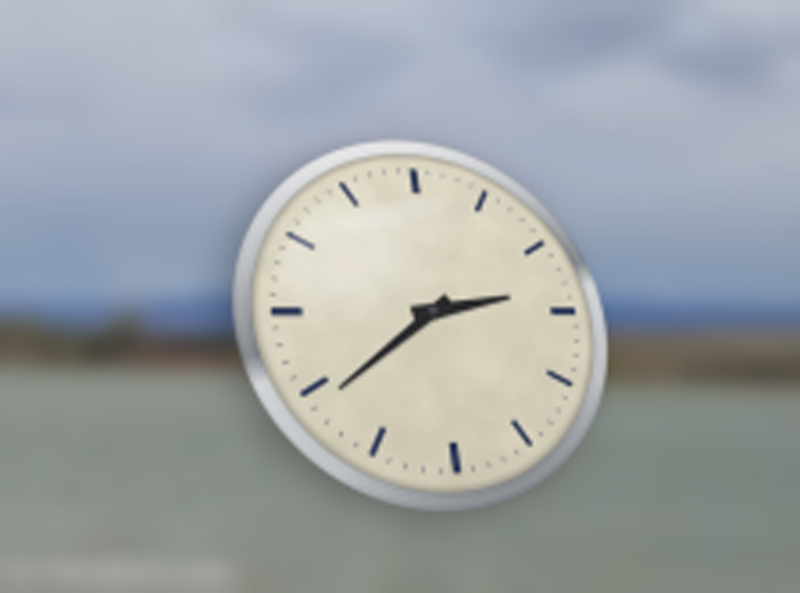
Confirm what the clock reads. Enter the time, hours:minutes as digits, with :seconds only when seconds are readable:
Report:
2:39
